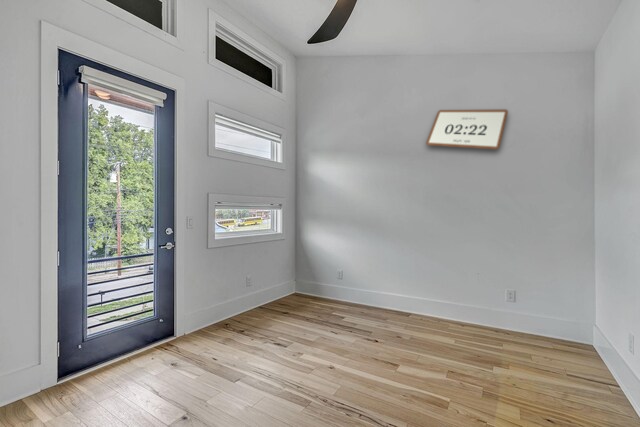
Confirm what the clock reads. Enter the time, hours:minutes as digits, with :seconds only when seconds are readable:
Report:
2:22
